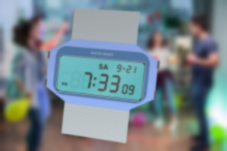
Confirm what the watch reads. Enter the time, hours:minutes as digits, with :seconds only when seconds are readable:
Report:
7:33
